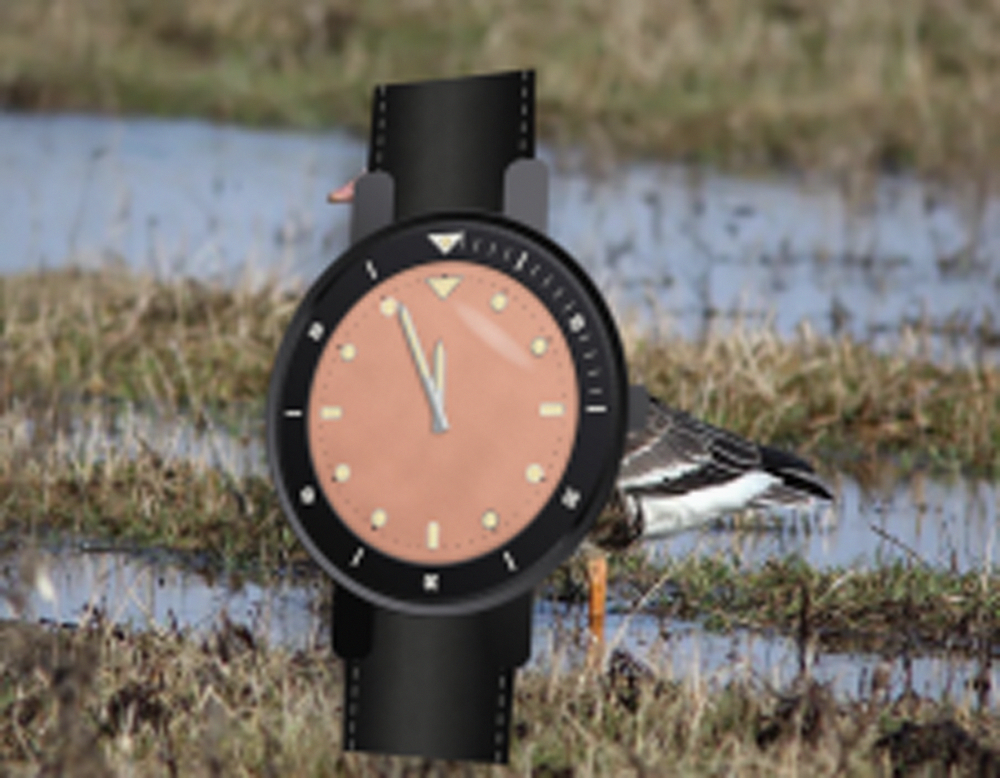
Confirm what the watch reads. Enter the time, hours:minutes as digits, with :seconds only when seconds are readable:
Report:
11:56
